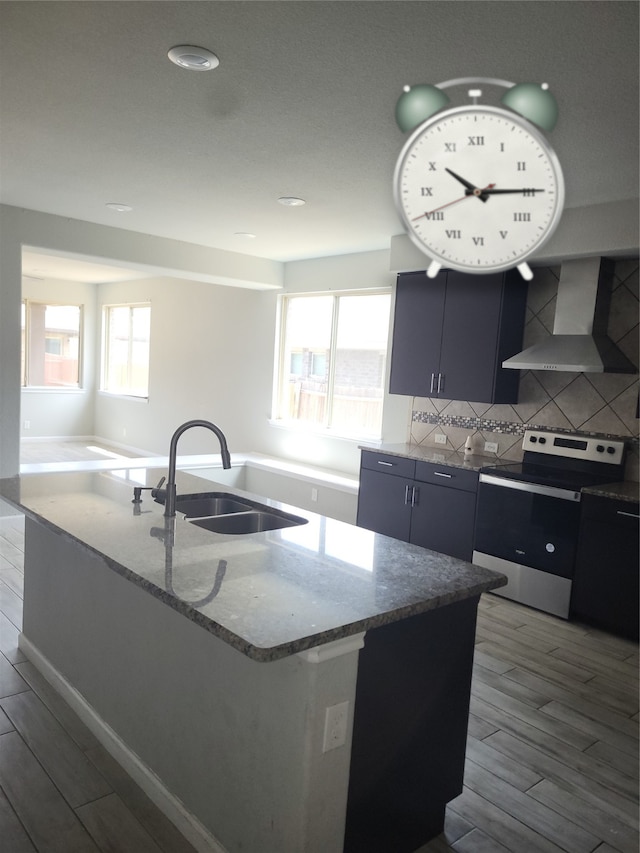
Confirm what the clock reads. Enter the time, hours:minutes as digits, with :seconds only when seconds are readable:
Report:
10:14:41
